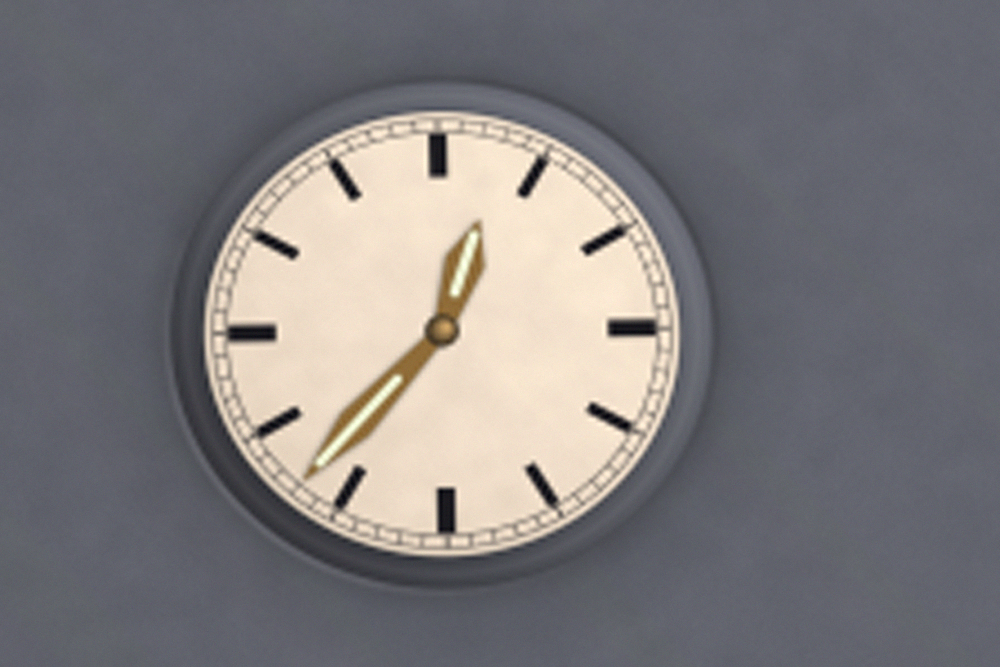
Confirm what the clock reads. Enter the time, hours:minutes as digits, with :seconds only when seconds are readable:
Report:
12:37
